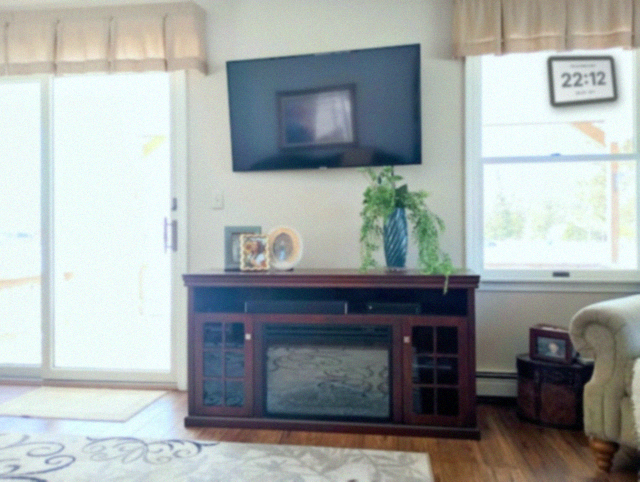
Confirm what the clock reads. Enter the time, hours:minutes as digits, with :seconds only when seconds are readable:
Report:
22:12
